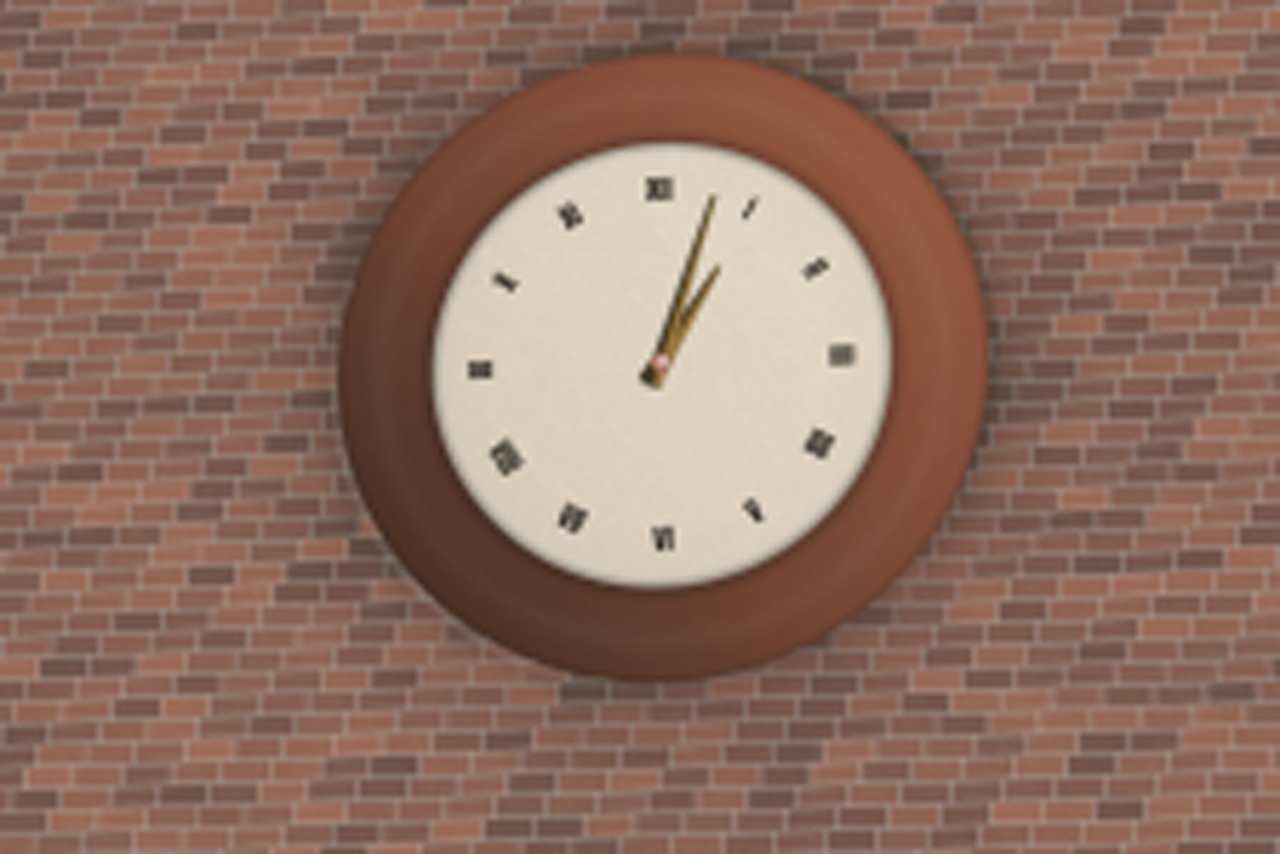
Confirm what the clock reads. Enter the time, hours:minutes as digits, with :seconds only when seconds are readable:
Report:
1:03
